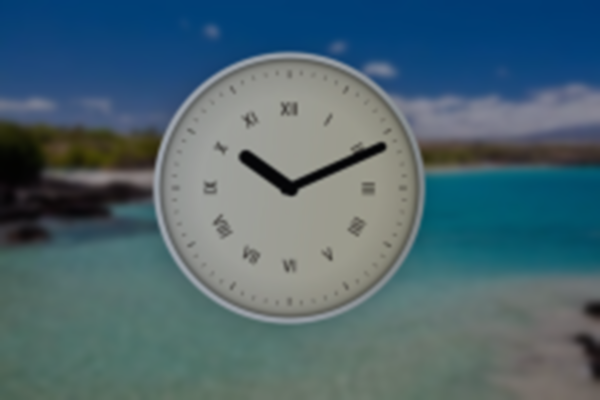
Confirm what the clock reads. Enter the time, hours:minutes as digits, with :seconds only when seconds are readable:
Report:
10:11
